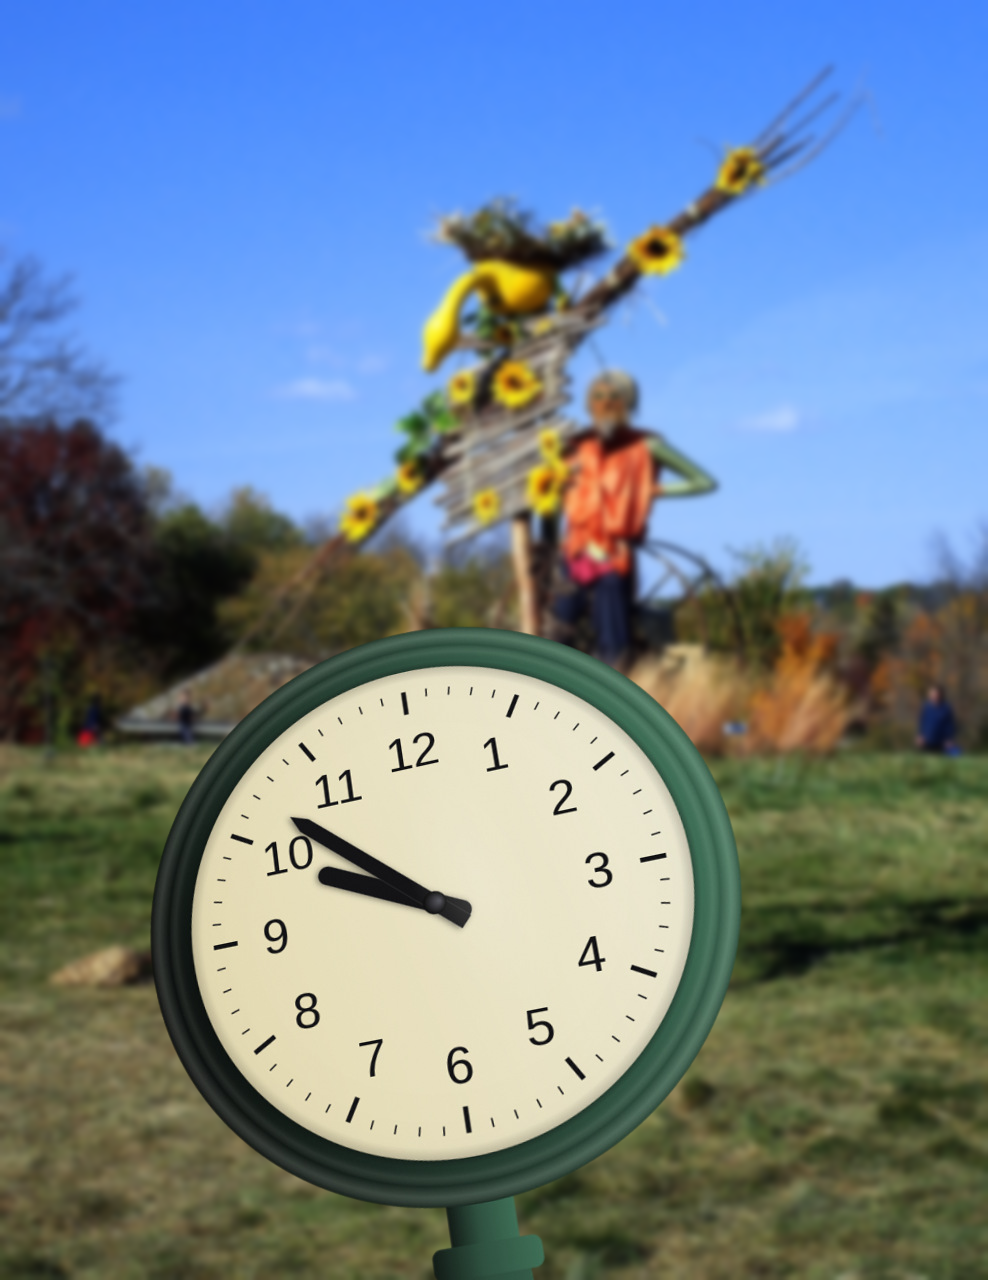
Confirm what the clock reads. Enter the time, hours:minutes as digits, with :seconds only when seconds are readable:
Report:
9:52
